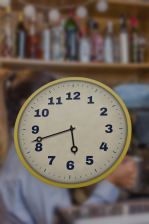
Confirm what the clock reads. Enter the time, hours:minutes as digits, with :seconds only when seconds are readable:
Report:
5:42
